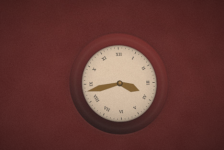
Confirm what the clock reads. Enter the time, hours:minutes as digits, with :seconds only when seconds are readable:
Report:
3:43
